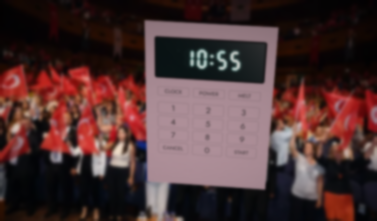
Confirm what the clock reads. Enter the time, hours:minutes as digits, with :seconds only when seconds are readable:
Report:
10:55
